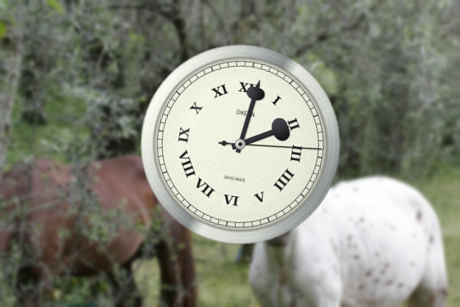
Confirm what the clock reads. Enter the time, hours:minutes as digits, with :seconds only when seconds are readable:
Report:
2:01:14
